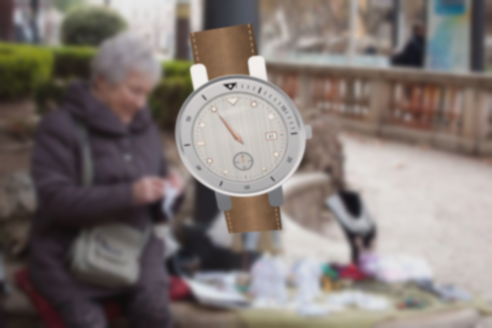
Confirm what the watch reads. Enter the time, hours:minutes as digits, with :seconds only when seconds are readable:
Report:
10:55
